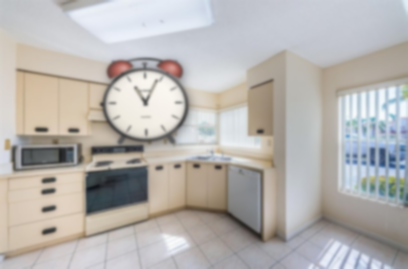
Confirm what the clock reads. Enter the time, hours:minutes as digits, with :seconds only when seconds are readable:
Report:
11:04
